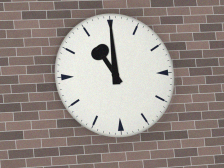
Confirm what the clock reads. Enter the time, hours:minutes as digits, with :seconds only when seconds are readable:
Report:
11:00
